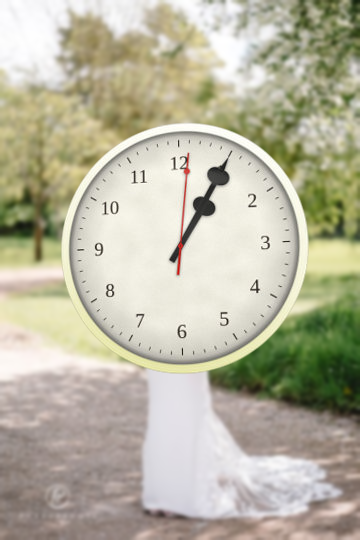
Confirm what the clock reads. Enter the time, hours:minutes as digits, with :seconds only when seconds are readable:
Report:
1:05:01
